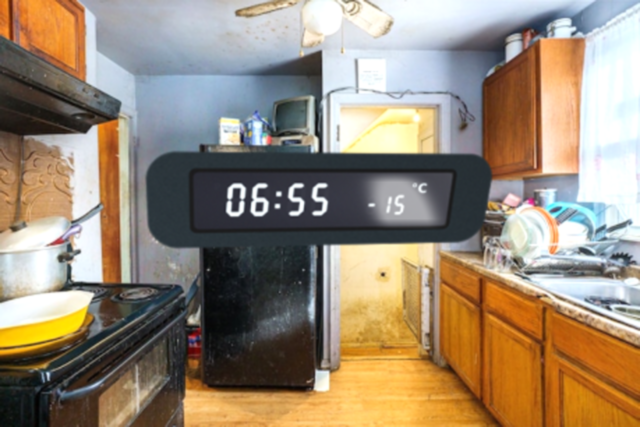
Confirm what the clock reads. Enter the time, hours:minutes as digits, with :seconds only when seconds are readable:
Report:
6:55
